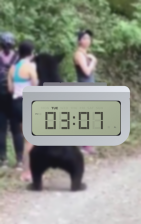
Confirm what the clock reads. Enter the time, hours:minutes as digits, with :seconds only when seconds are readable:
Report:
3:07
